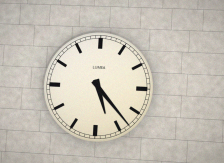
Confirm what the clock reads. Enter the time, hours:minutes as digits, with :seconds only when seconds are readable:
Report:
5:23
